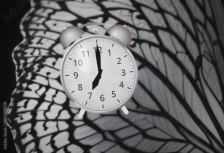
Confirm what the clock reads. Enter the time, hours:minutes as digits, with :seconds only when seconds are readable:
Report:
7:00
